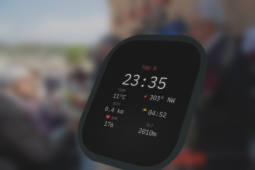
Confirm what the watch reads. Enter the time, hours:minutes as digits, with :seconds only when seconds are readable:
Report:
23:35
